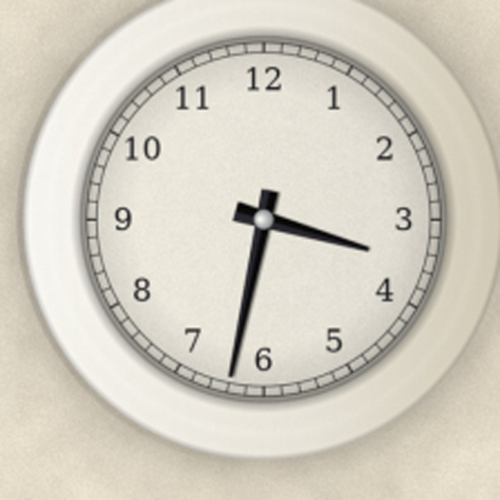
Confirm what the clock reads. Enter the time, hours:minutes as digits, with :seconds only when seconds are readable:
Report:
3:32
